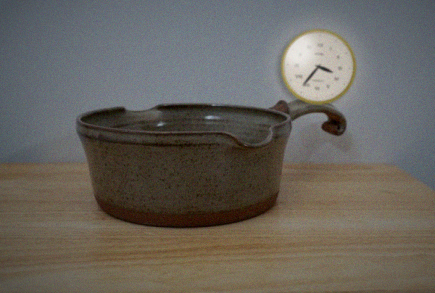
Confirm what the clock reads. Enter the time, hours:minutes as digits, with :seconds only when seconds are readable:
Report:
3:36
